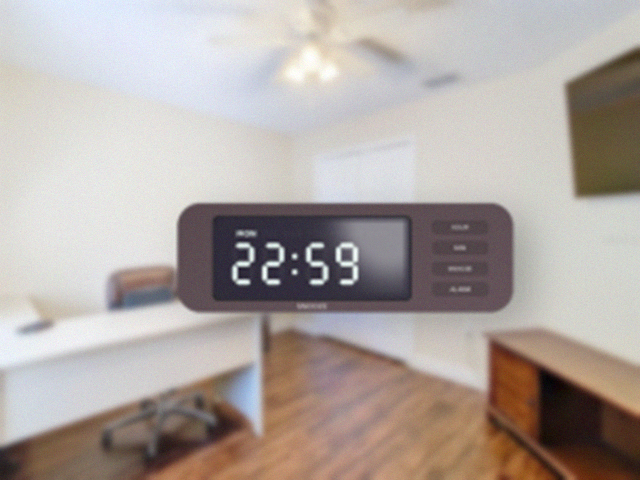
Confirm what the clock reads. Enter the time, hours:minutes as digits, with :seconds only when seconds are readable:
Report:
22:59
